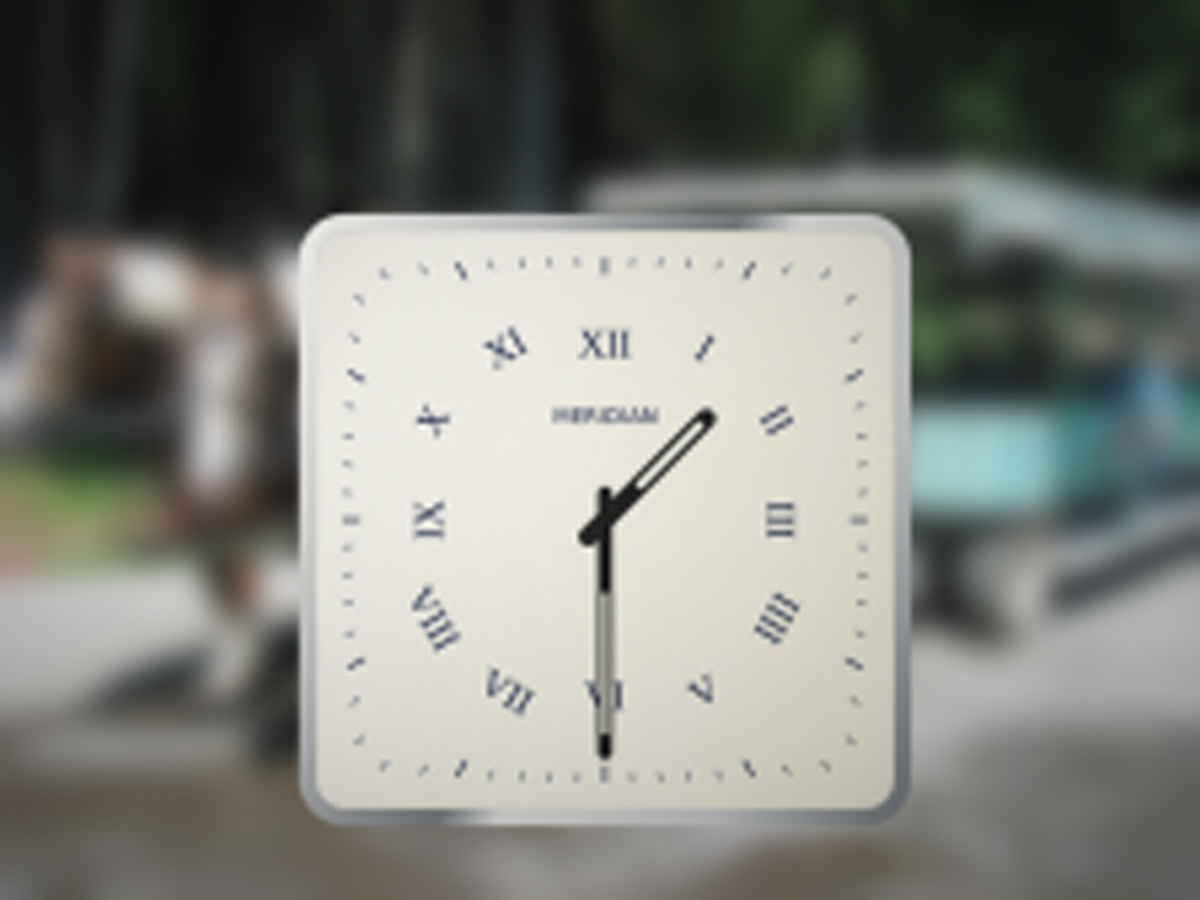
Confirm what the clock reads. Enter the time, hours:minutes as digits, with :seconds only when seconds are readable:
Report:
1:30
